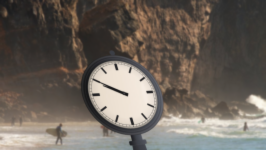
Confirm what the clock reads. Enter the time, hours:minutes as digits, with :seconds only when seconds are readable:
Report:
9:50
